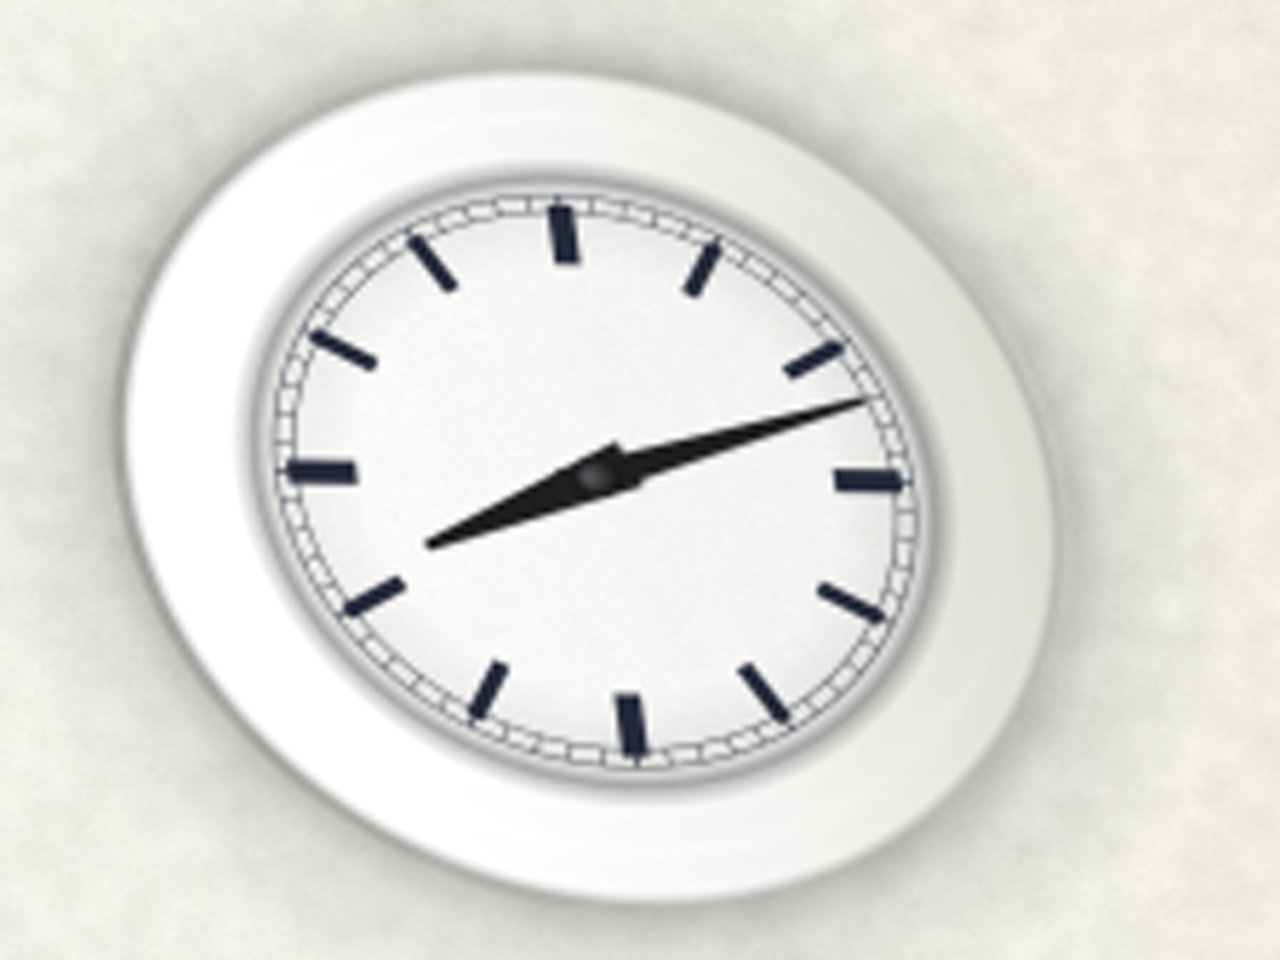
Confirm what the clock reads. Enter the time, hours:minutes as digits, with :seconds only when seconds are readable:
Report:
8:12
